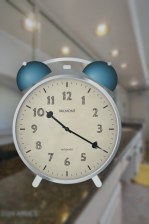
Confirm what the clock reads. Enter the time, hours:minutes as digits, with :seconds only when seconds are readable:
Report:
10:20
